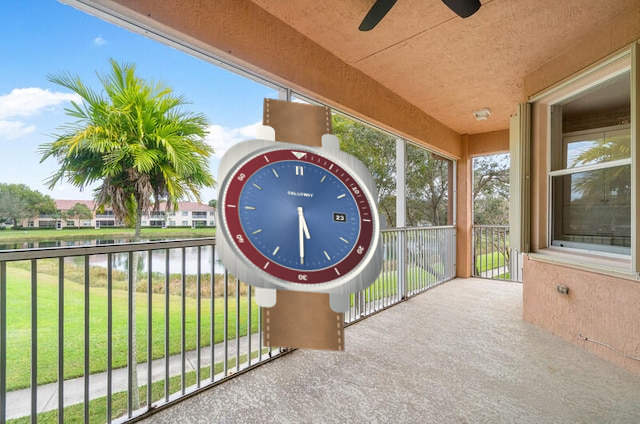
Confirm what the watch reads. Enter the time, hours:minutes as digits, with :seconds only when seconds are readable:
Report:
5:30
